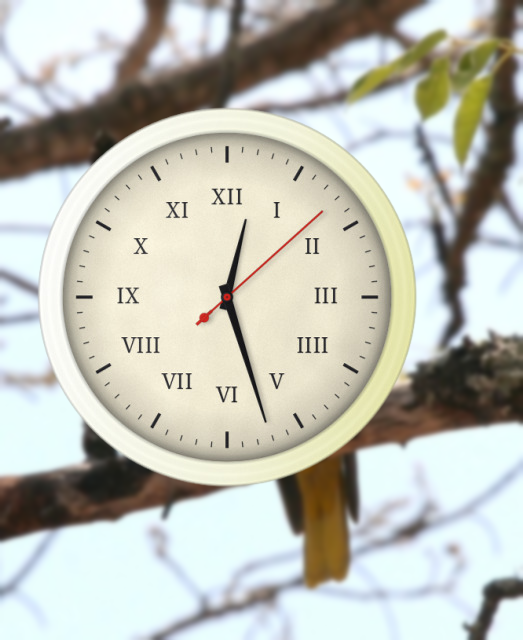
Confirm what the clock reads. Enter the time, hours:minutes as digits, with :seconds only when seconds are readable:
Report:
12:27:08
